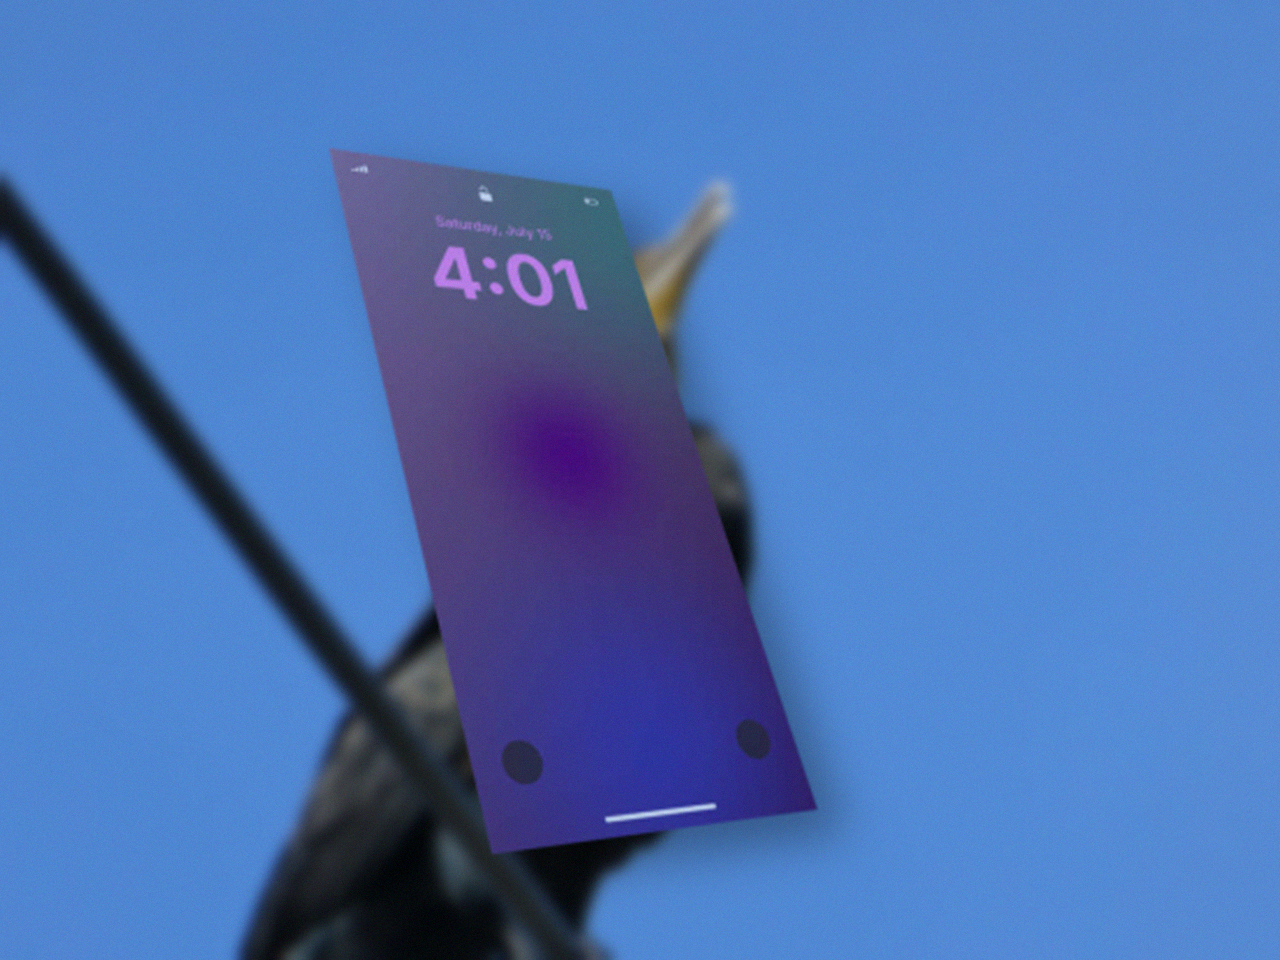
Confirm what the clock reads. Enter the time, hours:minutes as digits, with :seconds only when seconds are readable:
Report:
4:01
